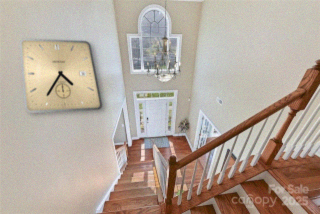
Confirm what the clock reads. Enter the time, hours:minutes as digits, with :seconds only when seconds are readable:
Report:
4:36
